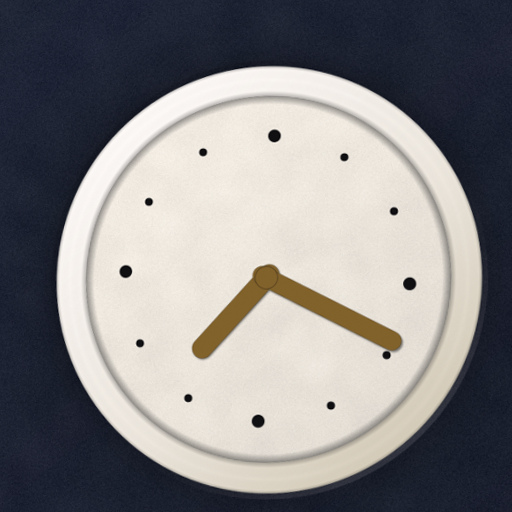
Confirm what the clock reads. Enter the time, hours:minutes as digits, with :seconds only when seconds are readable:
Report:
7:19
